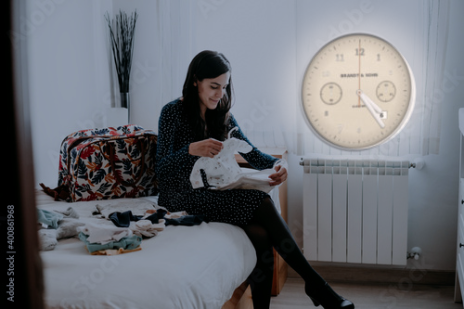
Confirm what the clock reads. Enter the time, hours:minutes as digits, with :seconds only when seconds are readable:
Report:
4:24
